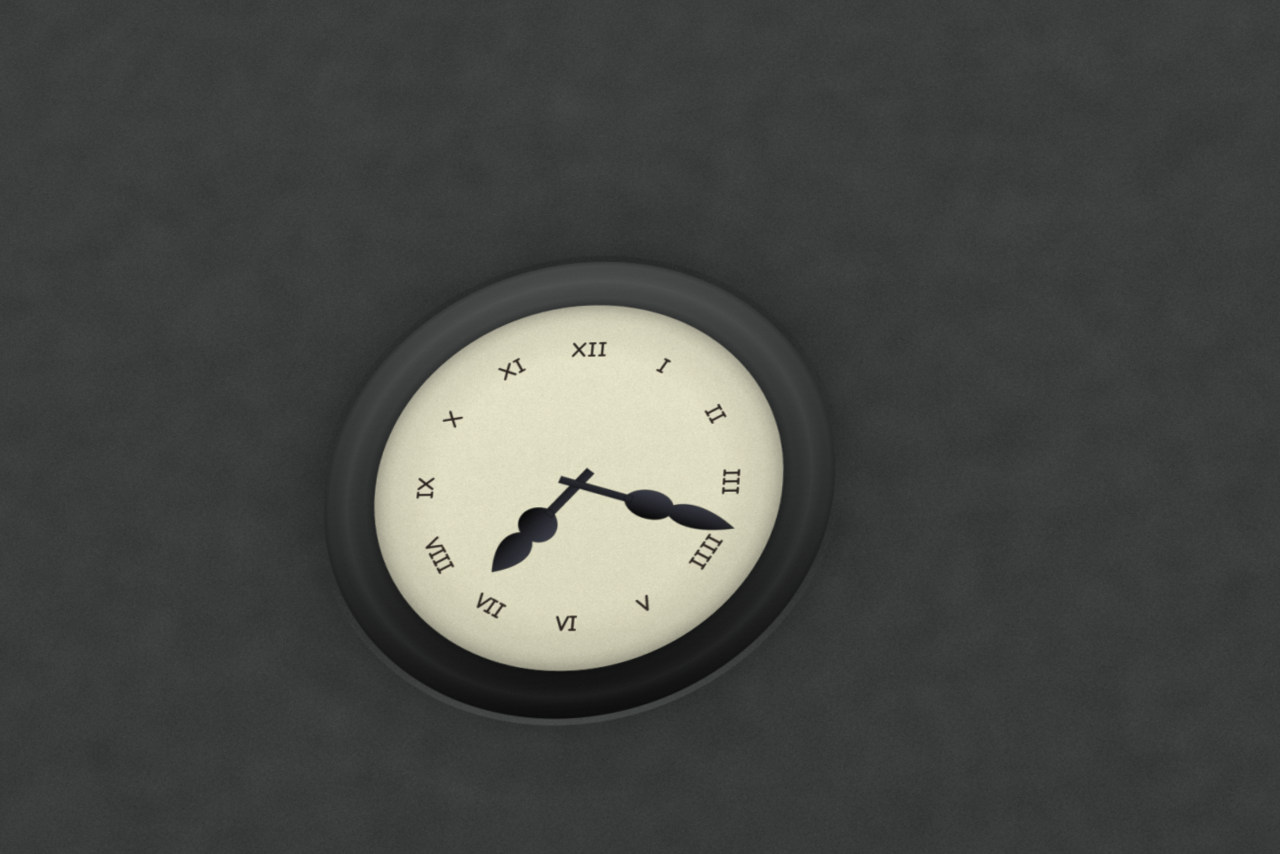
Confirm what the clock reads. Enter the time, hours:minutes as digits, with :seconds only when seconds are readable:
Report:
7:18
